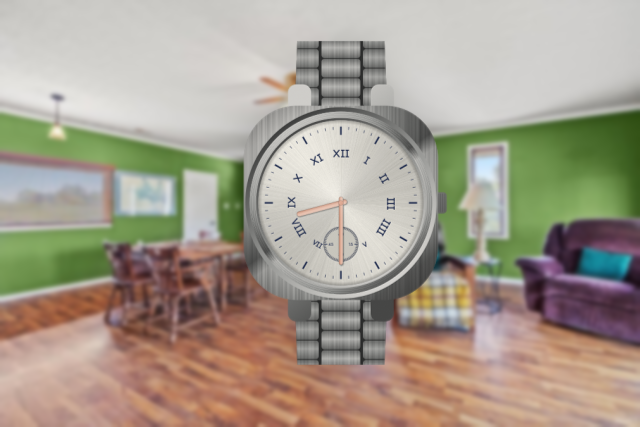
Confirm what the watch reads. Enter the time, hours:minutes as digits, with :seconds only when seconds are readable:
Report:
8:30
